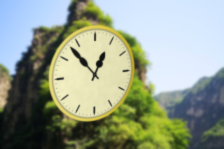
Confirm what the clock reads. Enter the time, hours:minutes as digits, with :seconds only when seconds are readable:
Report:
12:53
